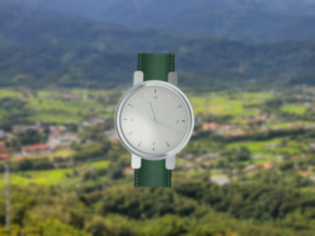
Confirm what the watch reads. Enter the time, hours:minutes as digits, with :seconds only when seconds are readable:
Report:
11:19
